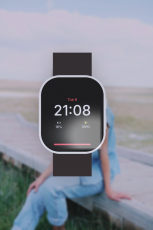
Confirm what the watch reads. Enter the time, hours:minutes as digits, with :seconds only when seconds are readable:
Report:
21:08
